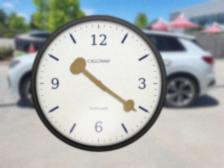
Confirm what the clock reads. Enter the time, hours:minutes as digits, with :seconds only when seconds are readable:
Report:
10:21
